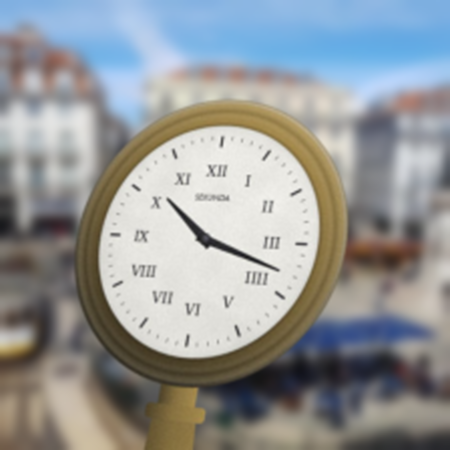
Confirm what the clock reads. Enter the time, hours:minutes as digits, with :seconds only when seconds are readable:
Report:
10:18
